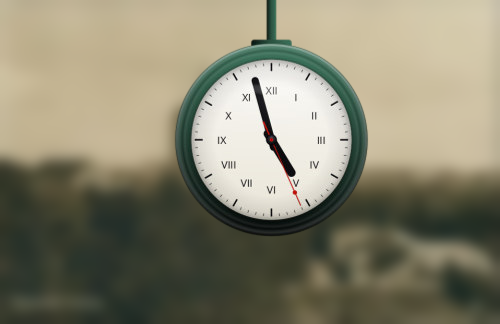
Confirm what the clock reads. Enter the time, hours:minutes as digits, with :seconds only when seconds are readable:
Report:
4:57:26
